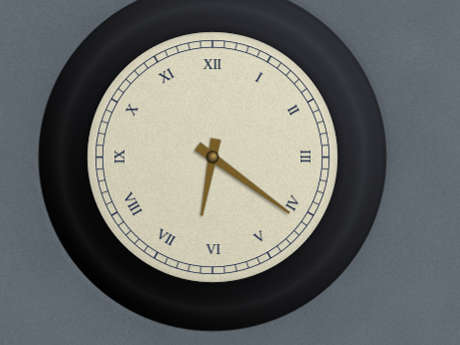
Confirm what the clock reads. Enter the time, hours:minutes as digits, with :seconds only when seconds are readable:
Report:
6:21
